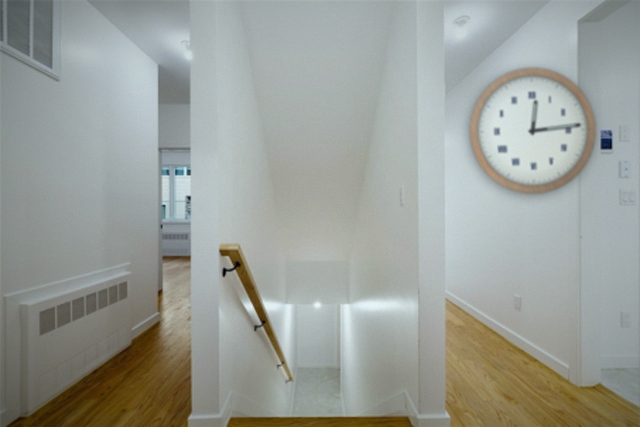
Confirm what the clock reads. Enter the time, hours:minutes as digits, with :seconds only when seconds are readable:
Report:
12:14
